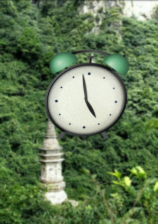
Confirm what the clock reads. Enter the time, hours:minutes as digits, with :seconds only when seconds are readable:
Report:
4:58
